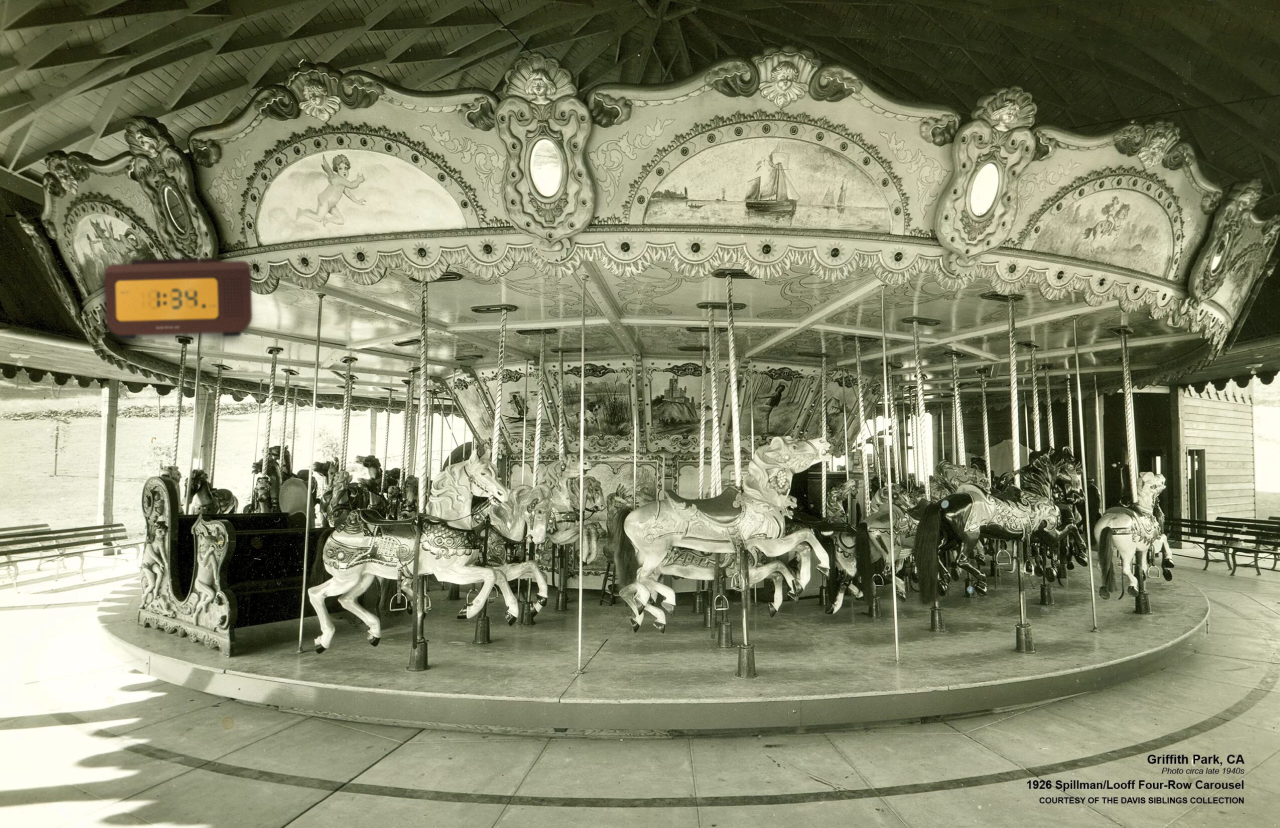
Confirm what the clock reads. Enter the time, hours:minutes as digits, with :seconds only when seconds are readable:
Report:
1:34
